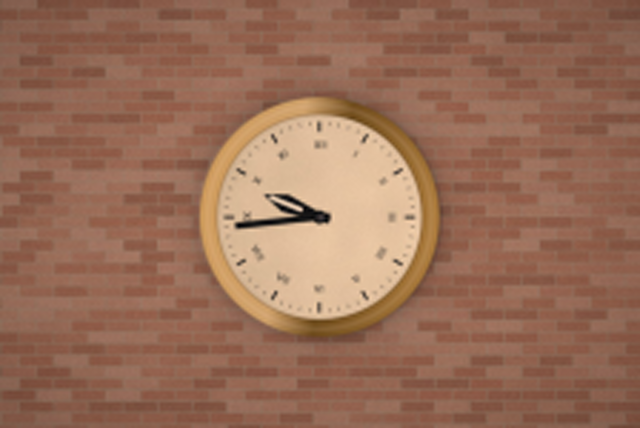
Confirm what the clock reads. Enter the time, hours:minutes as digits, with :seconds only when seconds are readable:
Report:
9:44
